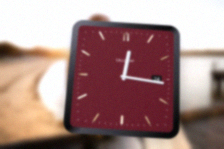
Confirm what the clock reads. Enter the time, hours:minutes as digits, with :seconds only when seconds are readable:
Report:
12:16
